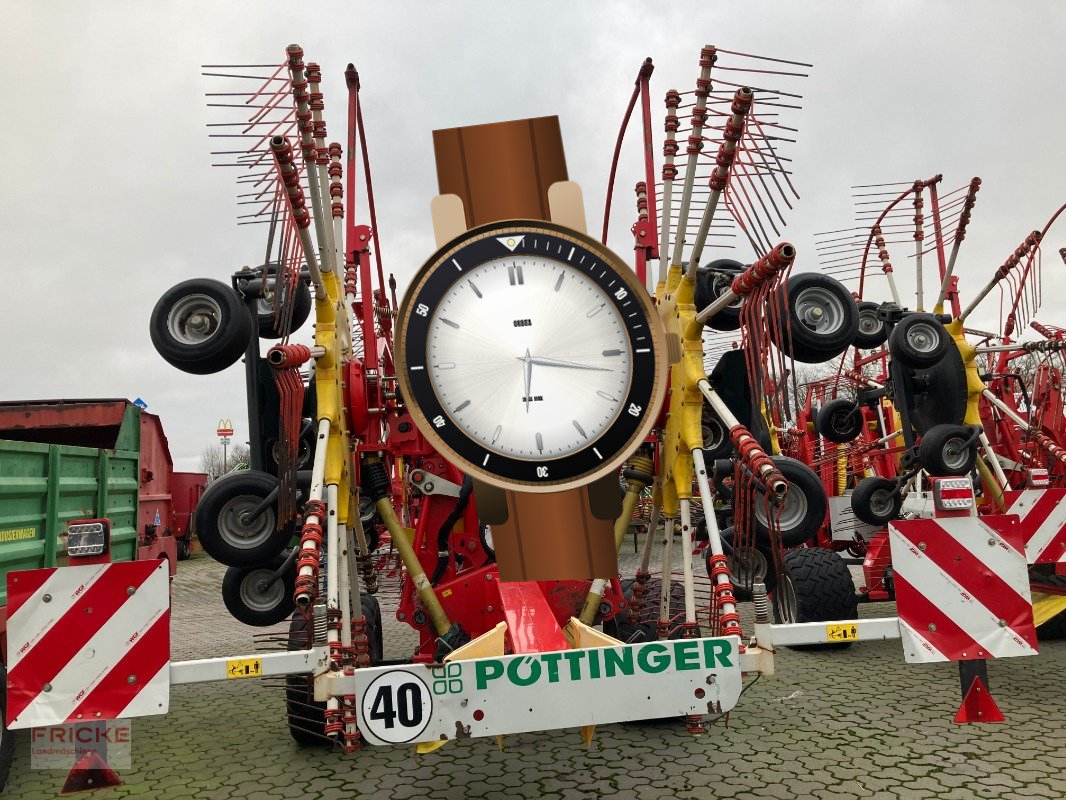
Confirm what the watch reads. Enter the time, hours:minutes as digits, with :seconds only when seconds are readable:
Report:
6:17
